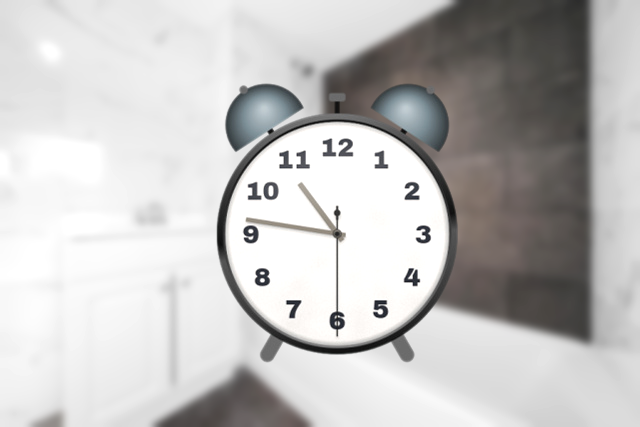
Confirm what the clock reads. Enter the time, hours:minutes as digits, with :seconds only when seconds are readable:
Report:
10:46:30
